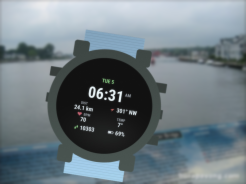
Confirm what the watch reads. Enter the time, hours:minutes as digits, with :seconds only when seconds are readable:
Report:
6:31
